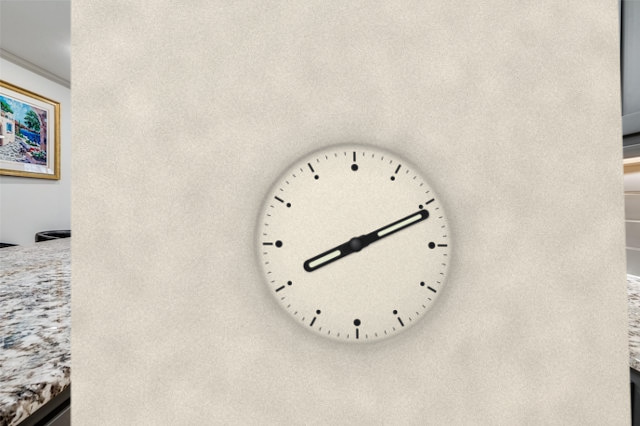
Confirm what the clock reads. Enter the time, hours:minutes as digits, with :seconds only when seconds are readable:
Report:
8:11
